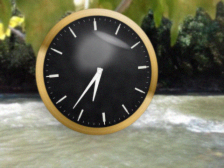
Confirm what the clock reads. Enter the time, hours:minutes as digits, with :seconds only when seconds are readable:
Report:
6:37
